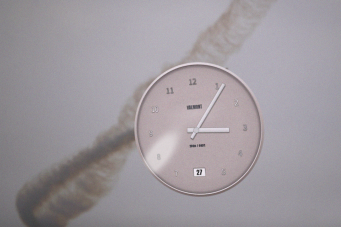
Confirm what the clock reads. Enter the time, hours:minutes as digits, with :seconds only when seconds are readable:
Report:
3:06
